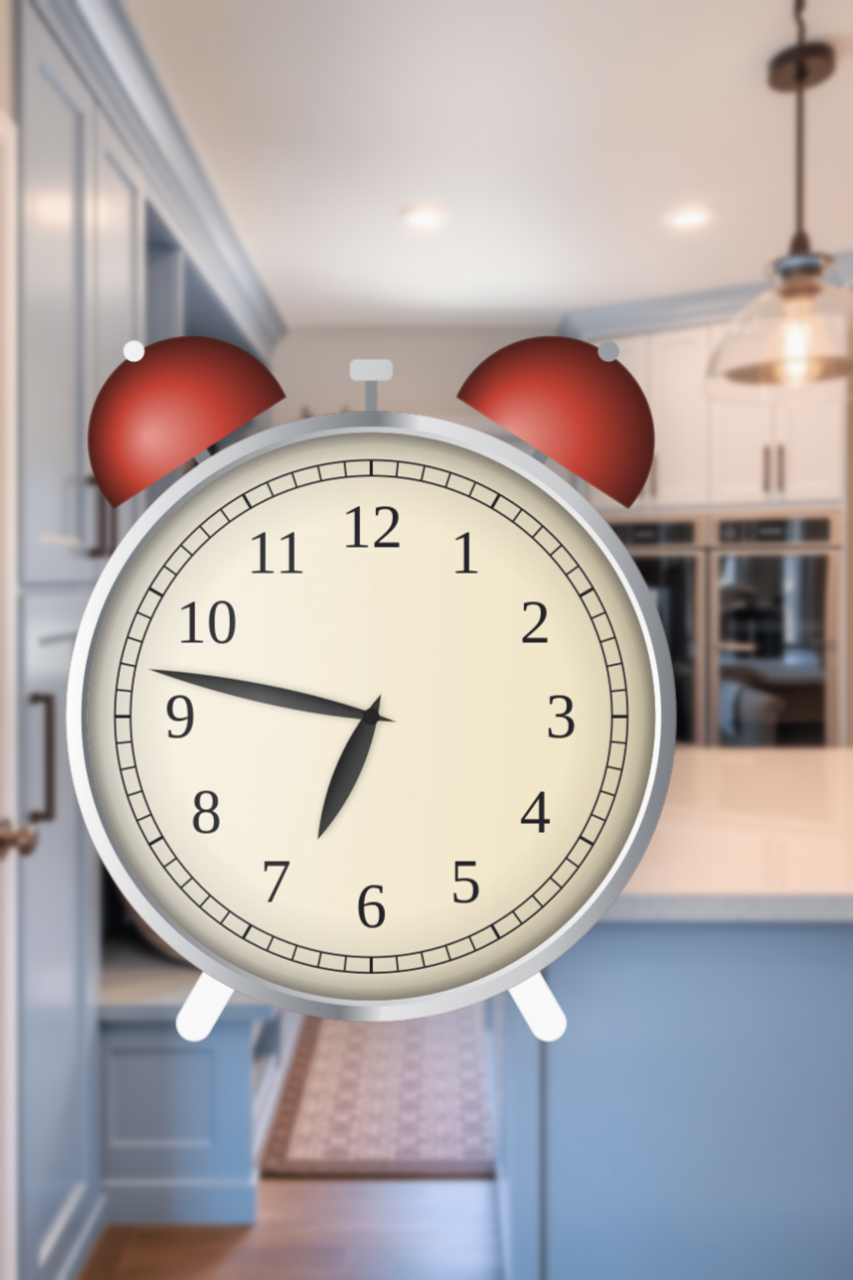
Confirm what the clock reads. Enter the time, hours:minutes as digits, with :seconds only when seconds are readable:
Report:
6:47
